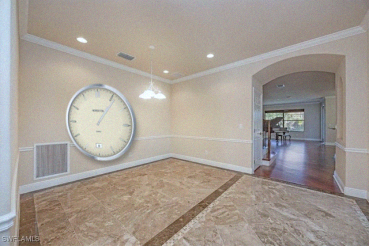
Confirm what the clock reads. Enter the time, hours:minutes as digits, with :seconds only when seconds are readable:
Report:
1:06
